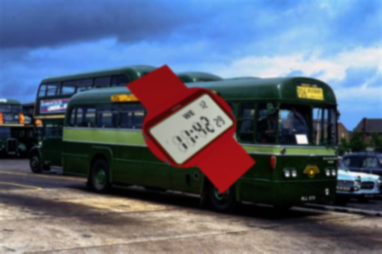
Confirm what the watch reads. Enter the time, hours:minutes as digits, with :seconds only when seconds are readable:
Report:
11:42
